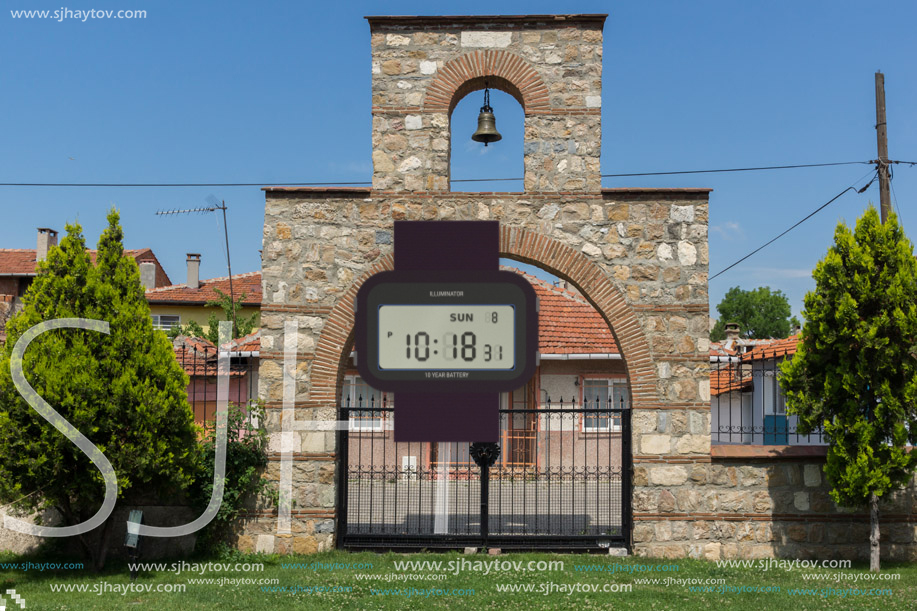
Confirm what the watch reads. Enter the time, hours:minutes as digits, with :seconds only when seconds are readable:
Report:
10:18:31
